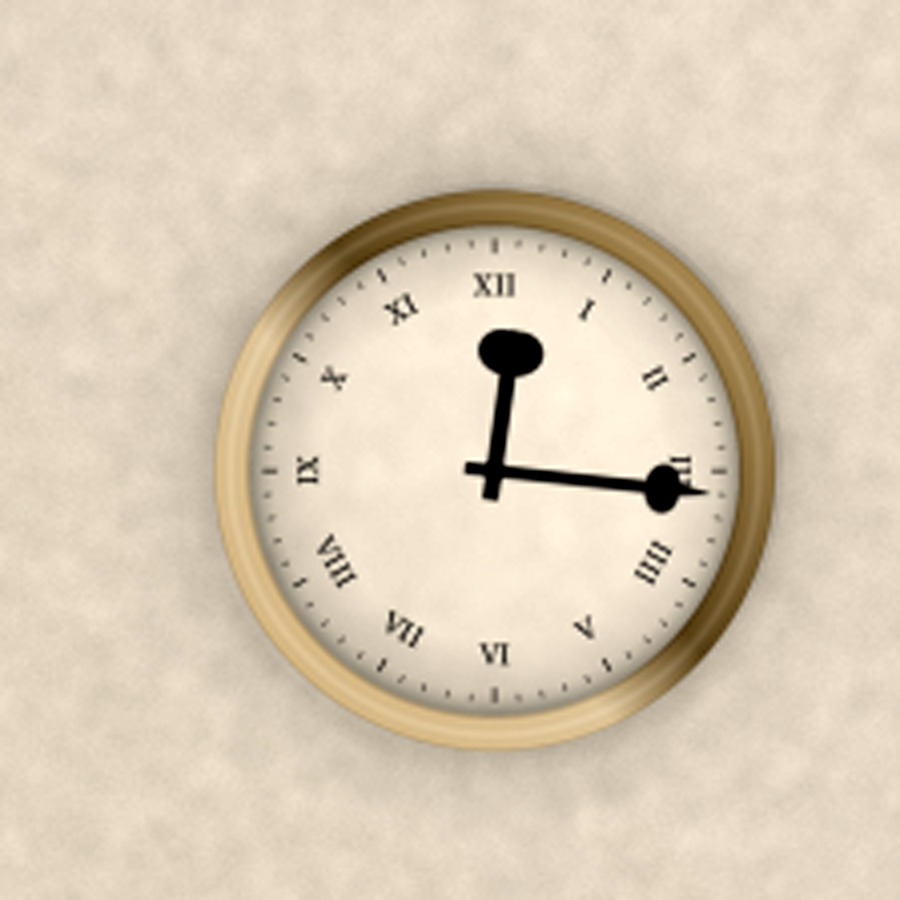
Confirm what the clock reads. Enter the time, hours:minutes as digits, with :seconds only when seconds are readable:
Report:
12:16
